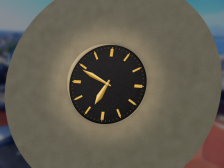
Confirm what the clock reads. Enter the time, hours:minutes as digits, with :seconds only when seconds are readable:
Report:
6:49
